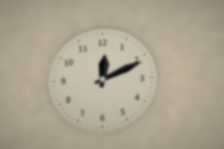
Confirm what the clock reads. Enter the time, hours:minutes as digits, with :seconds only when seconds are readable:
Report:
12:11
